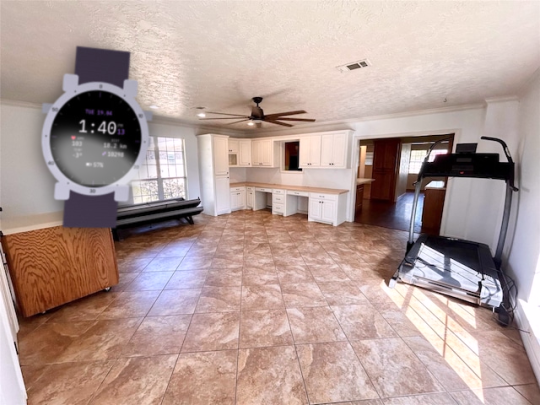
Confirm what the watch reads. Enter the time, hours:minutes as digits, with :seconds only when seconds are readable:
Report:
1:40
